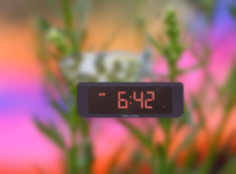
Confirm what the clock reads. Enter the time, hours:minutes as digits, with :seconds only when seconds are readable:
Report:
6:42
